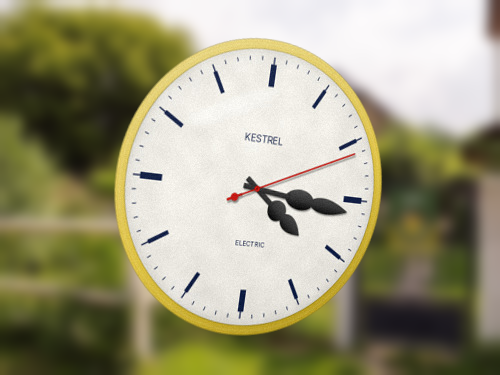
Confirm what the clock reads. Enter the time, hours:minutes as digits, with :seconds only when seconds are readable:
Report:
4:16:11
